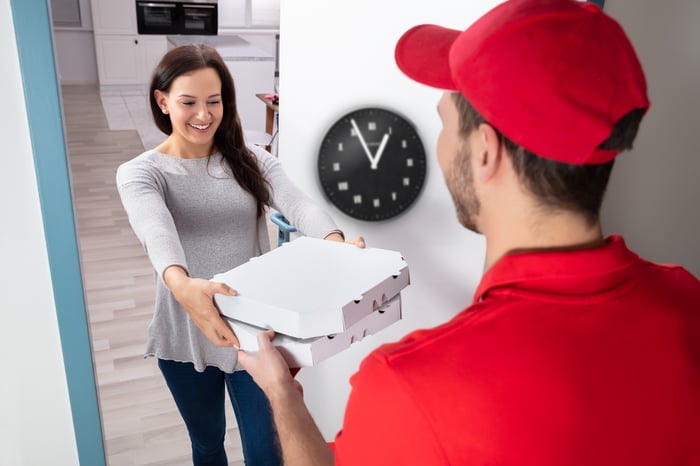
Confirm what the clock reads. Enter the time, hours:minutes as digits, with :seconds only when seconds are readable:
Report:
12:56
